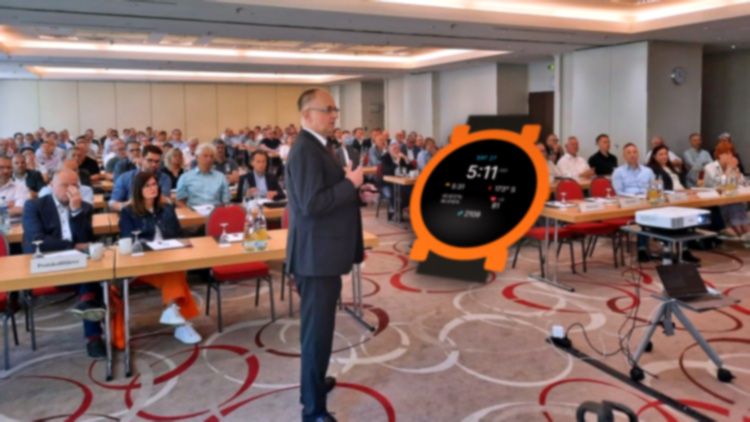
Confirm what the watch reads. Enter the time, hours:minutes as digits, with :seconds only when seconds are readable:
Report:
5:11
